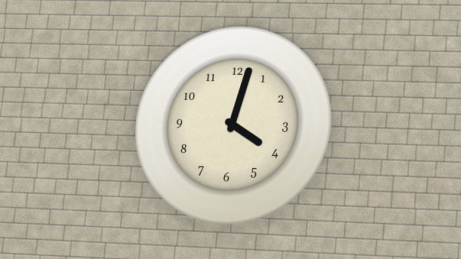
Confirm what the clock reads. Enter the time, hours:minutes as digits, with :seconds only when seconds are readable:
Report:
4:02
